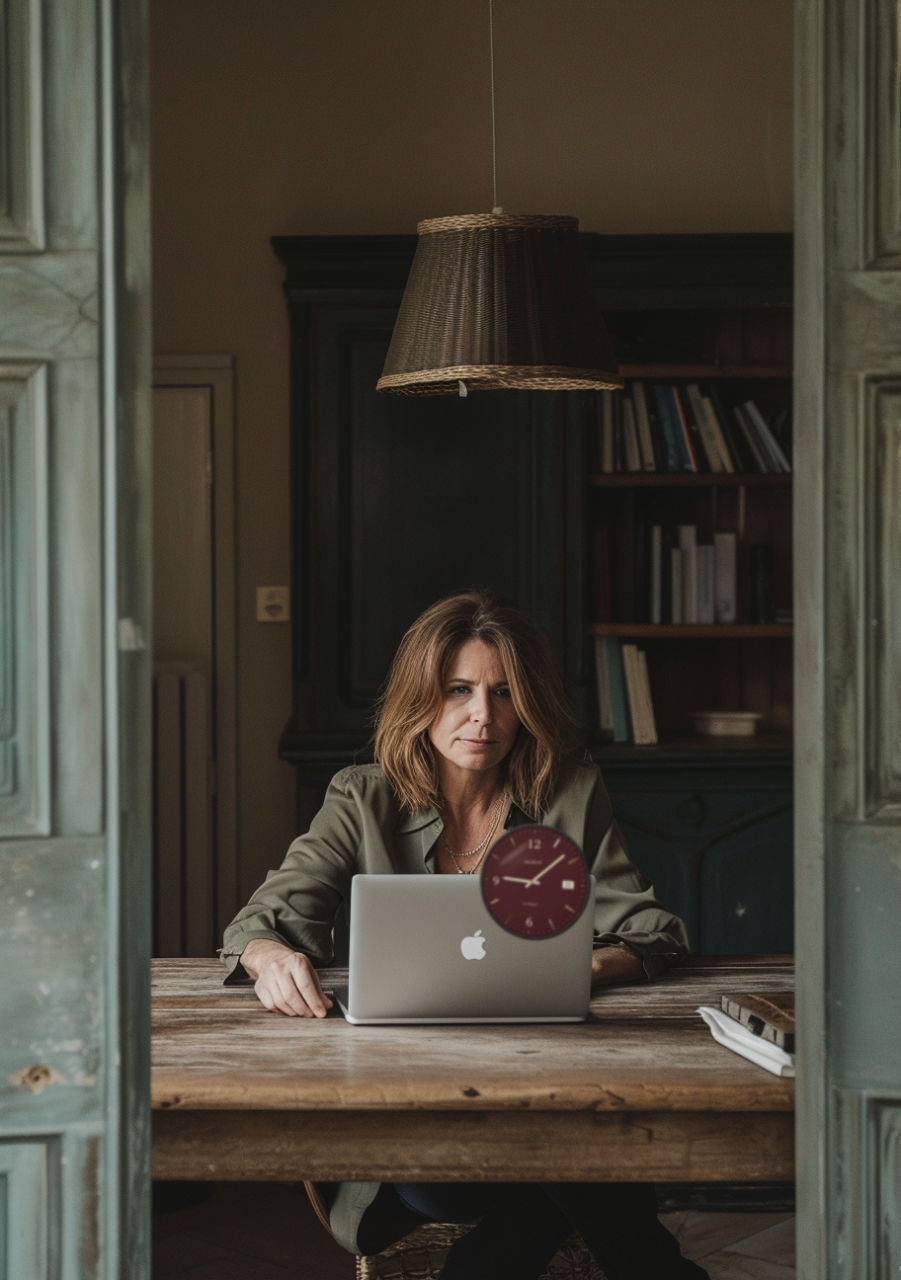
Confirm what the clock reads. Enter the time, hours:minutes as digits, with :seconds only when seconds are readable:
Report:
9:08
